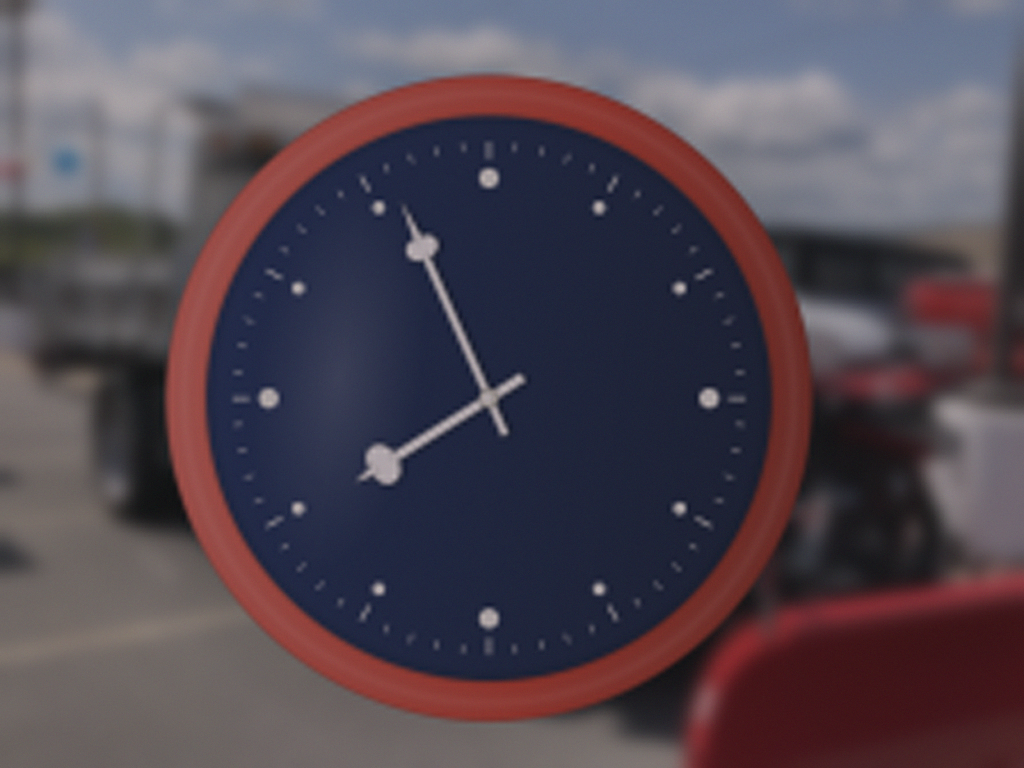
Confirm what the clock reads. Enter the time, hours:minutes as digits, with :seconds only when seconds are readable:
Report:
7:56
